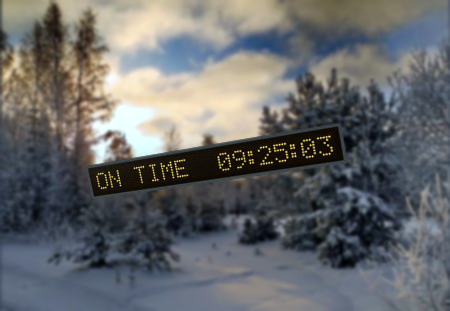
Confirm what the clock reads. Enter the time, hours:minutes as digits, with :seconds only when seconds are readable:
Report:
9:25:03
